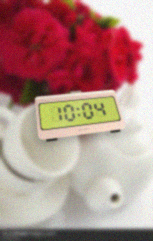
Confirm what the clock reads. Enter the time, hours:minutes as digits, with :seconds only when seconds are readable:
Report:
10:04
